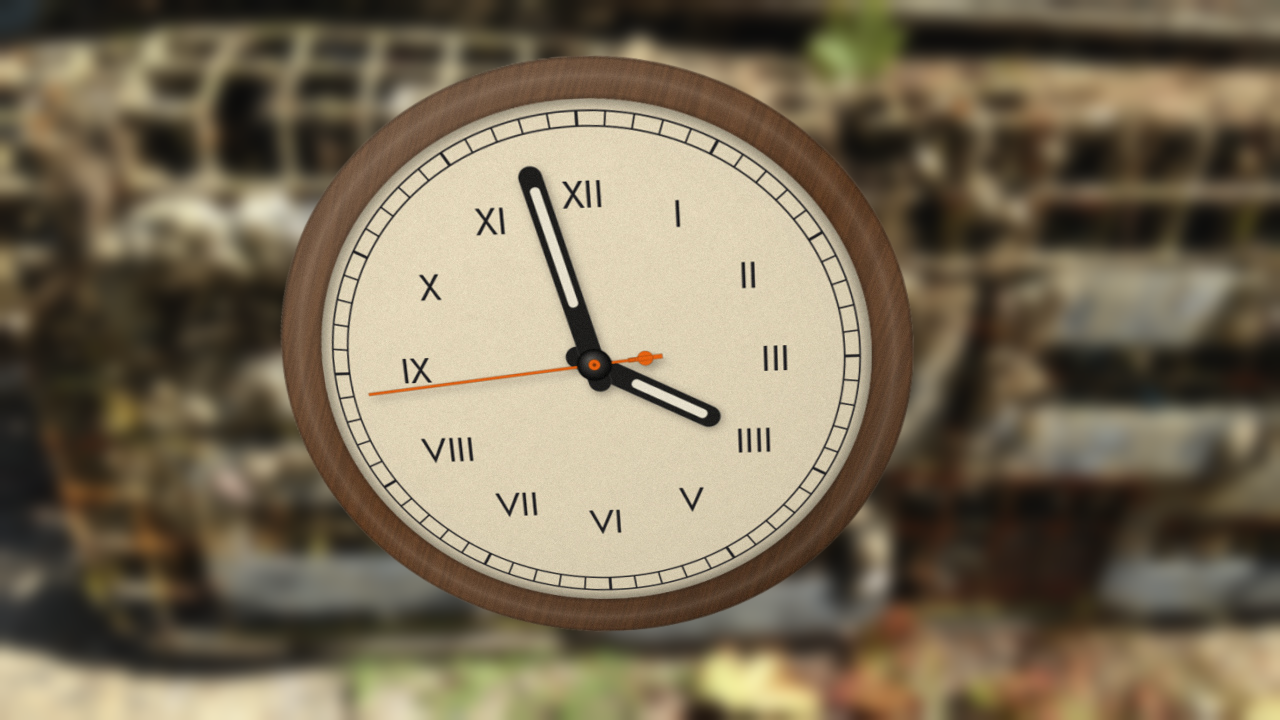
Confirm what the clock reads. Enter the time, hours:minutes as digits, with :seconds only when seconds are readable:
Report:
3:57:44
